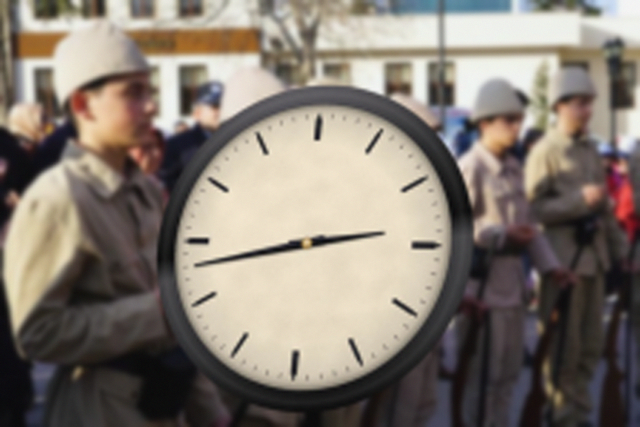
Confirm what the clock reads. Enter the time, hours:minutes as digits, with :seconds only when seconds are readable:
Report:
2:43
